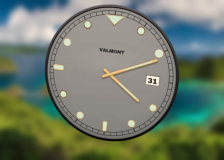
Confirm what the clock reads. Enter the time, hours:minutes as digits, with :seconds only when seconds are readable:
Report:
4:11
